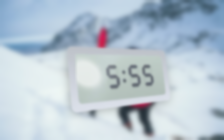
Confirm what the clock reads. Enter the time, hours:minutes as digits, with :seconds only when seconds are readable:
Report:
5:55
